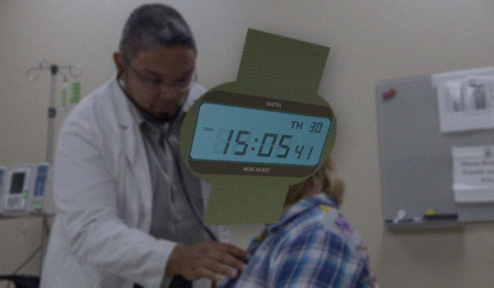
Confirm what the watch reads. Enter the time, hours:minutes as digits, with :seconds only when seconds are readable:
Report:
15:05:41
